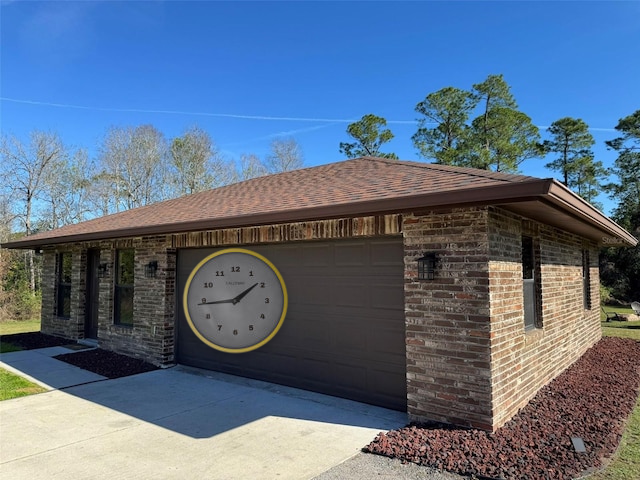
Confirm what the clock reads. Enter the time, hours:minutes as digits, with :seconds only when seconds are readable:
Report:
1:44
